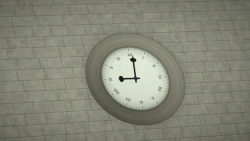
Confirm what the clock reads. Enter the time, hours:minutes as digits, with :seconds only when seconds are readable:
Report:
9:01
